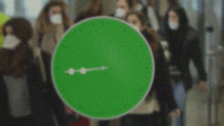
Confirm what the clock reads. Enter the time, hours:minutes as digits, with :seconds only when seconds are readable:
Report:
8:44
